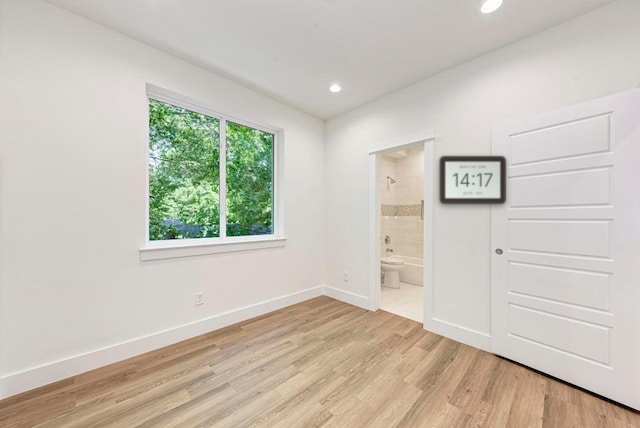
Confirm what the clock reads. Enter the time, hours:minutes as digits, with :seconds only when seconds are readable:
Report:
14:17
